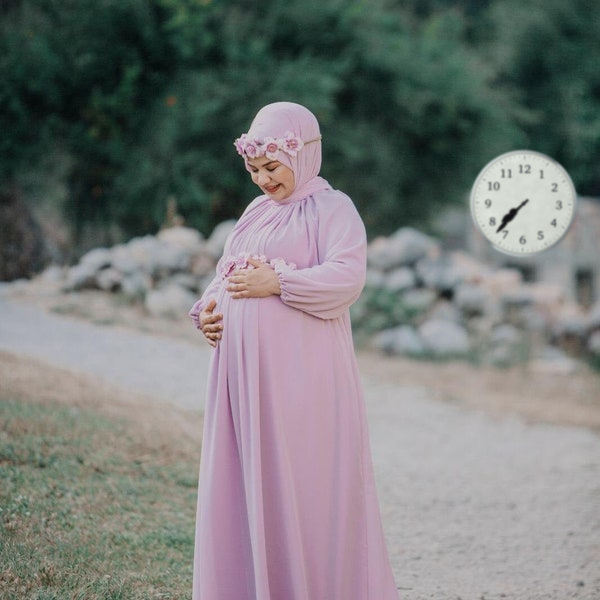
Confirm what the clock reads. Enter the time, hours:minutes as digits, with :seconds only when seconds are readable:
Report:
7:37
